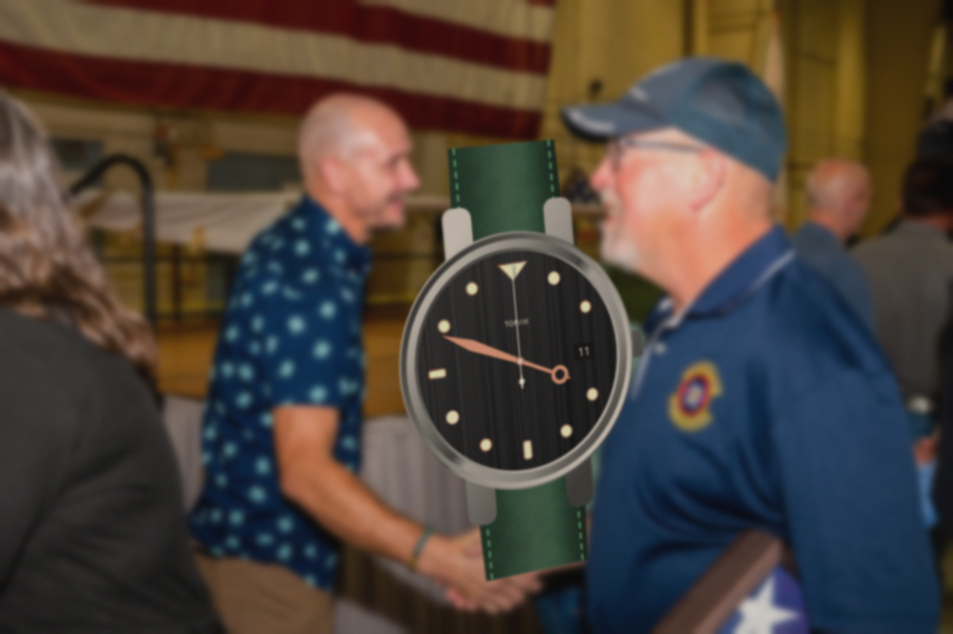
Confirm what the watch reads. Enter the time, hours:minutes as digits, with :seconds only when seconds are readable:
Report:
3:49:00
